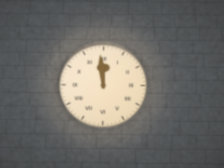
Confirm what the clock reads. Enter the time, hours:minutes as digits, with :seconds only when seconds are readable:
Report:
11:59
